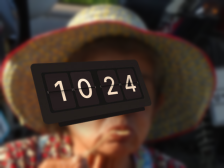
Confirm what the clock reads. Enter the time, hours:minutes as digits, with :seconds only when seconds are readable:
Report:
10:24
